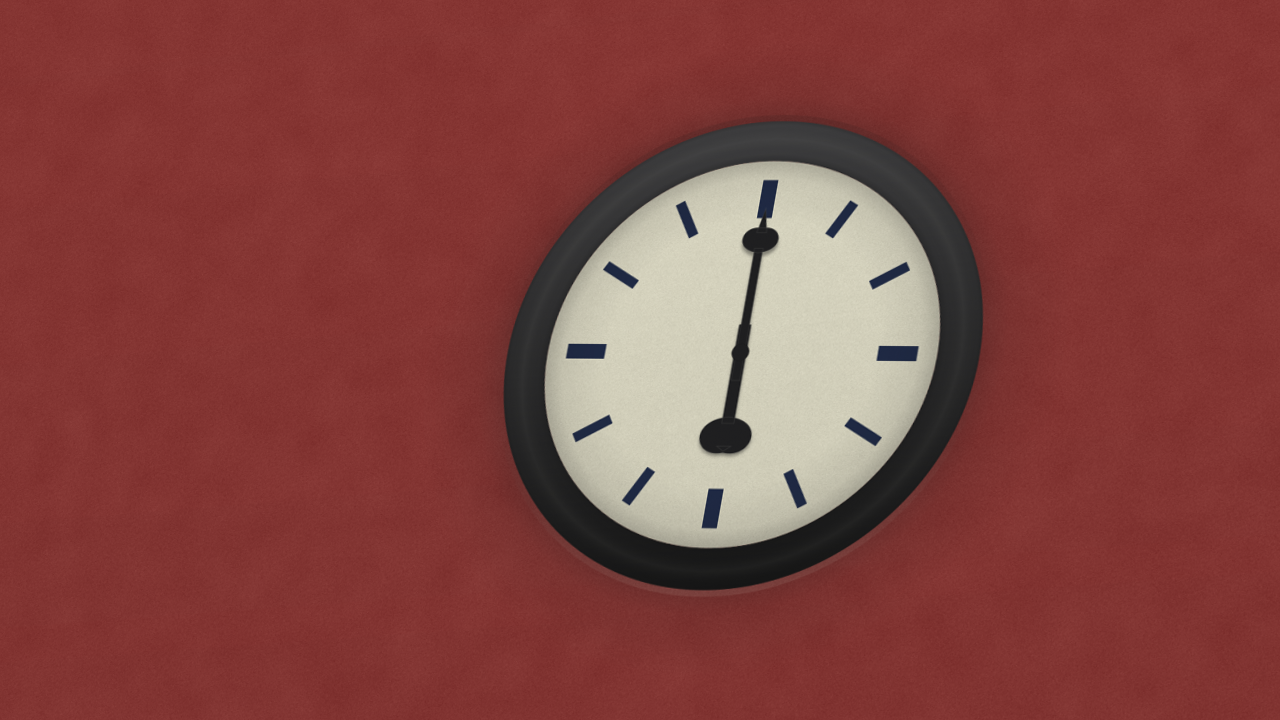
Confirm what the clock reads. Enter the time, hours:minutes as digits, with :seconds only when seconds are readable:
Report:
6:00
